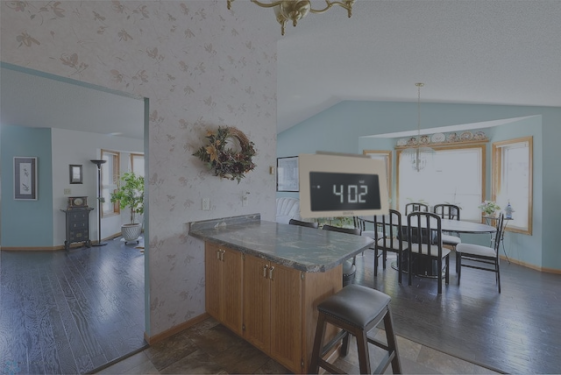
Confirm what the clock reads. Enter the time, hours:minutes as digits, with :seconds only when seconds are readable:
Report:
4:02
